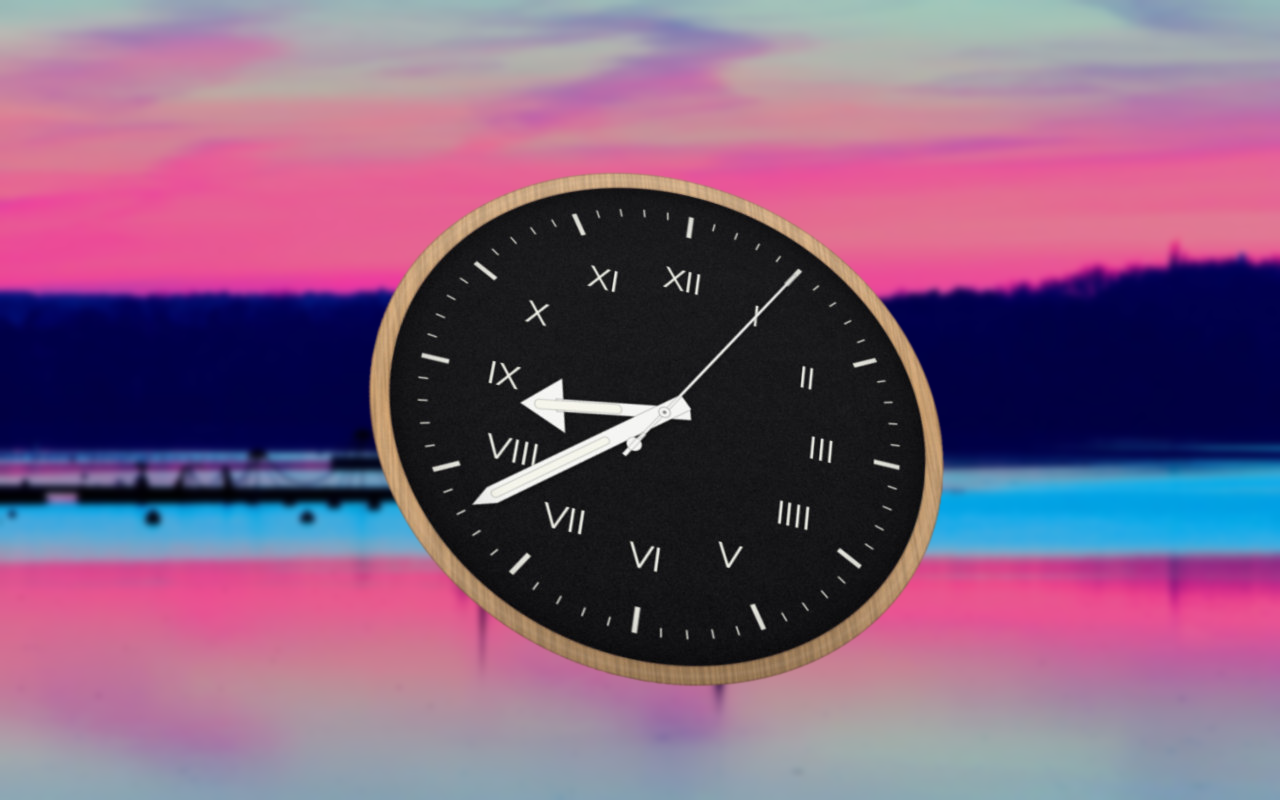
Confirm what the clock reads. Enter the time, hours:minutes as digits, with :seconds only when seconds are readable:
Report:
8:38:05
